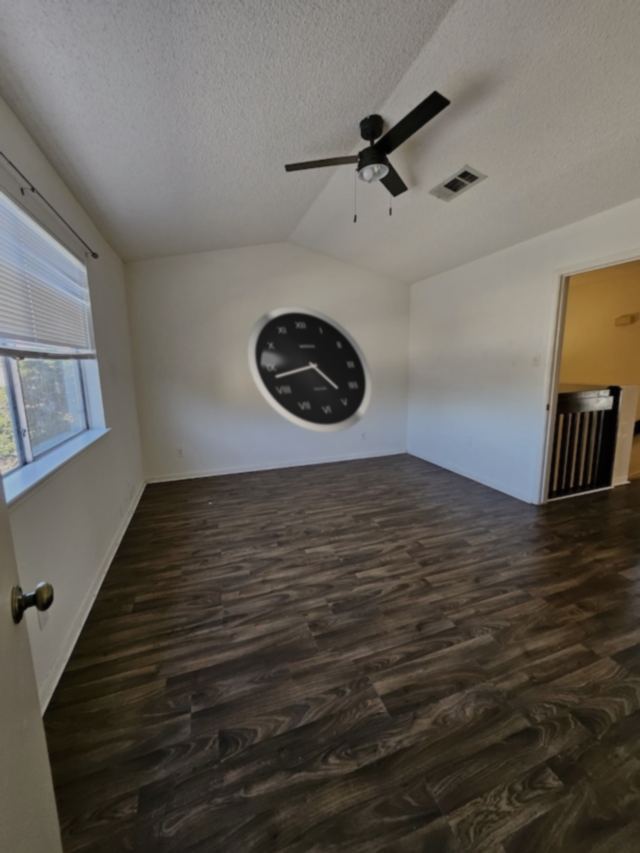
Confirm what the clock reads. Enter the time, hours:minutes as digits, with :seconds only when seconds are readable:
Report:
4:43
